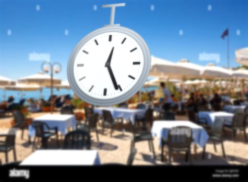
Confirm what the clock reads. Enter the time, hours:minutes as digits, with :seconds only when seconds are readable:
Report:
12:26
